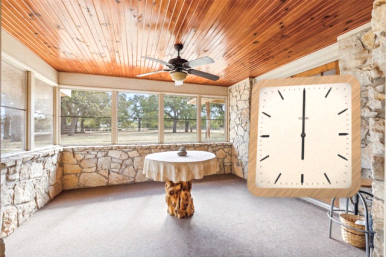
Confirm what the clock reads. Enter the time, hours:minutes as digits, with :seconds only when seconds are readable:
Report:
6:00
